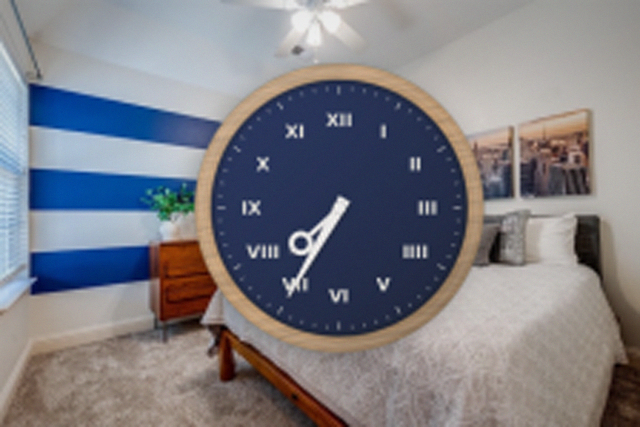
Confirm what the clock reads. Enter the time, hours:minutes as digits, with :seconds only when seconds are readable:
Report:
7:35
